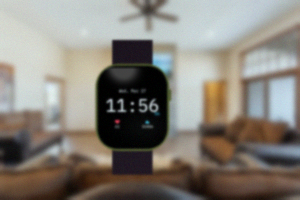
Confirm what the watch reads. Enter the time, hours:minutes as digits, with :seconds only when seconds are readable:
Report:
11:56
